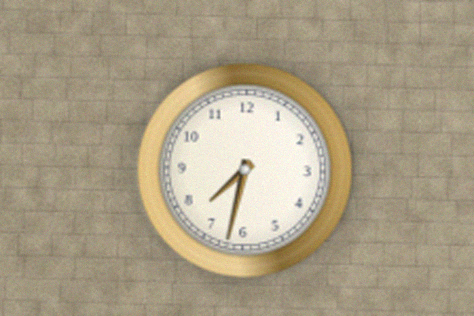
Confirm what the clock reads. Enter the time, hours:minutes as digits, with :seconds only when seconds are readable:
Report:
7:32
